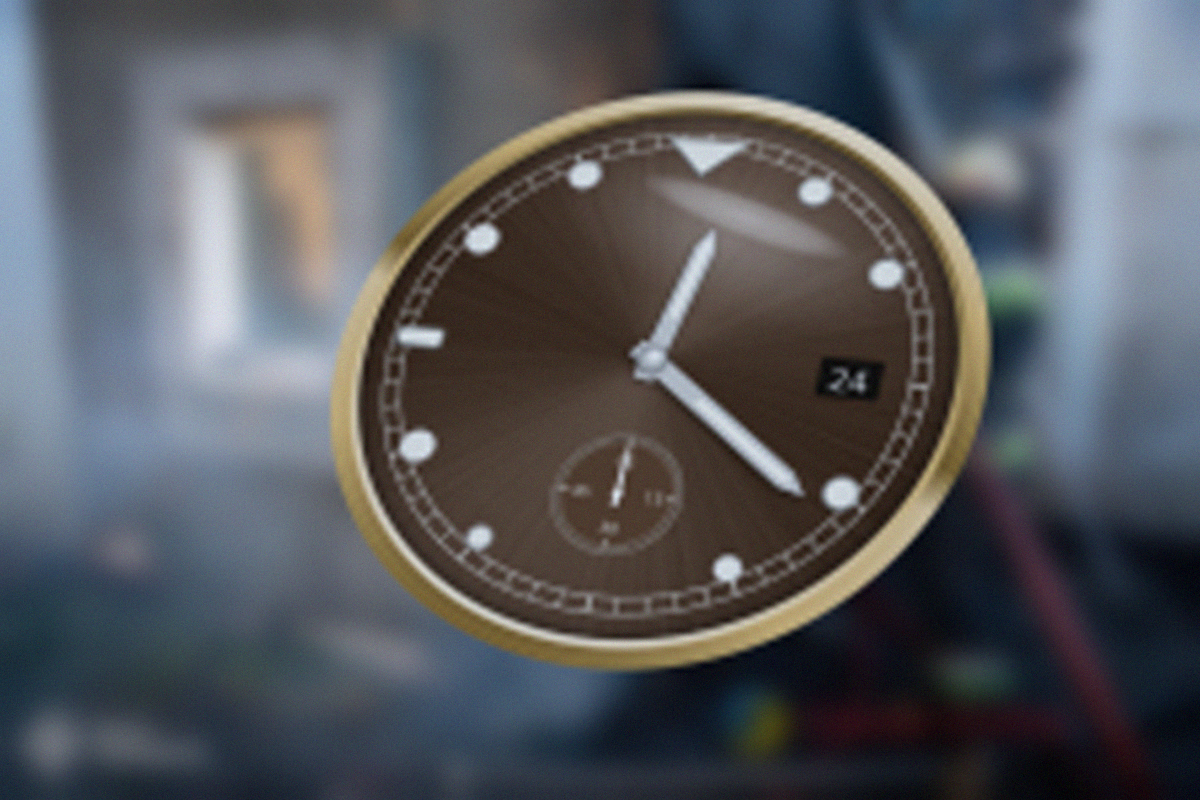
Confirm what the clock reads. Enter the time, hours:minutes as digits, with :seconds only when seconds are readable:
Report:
12:21
